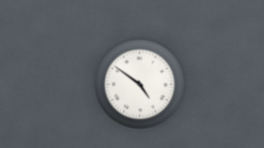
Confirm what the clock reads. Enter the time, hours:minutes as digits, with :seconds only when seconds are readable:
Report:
4:51
